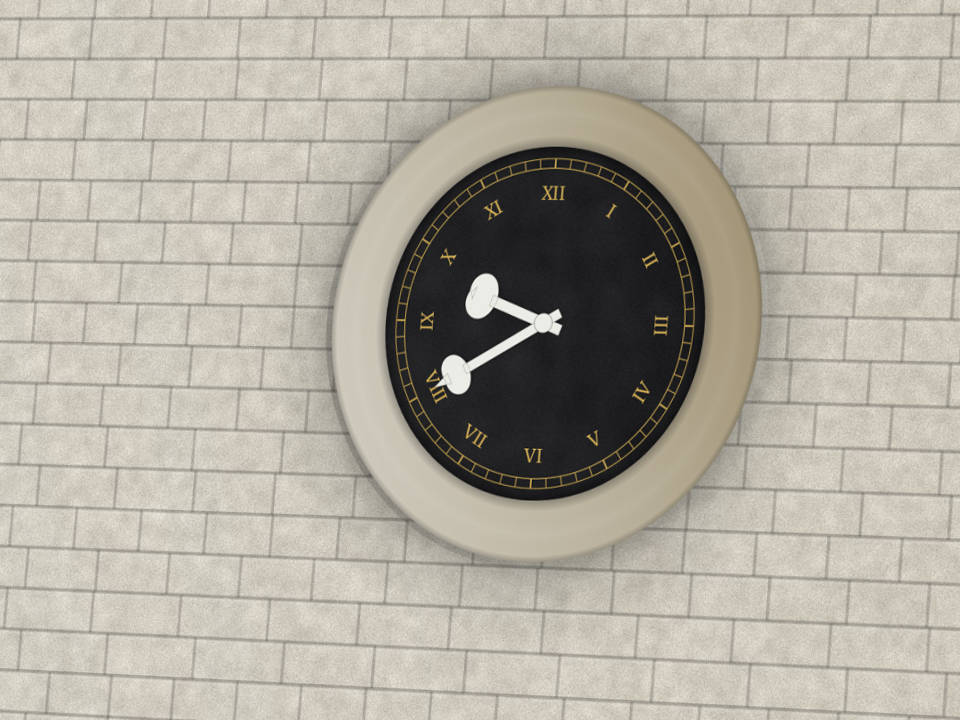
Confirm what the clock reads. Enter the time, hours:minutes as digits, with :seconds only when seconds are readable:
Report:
9:40
